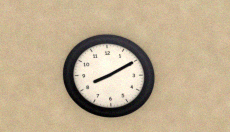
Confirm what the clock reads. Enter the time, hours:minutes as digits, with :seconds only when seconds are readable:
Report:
8:10
